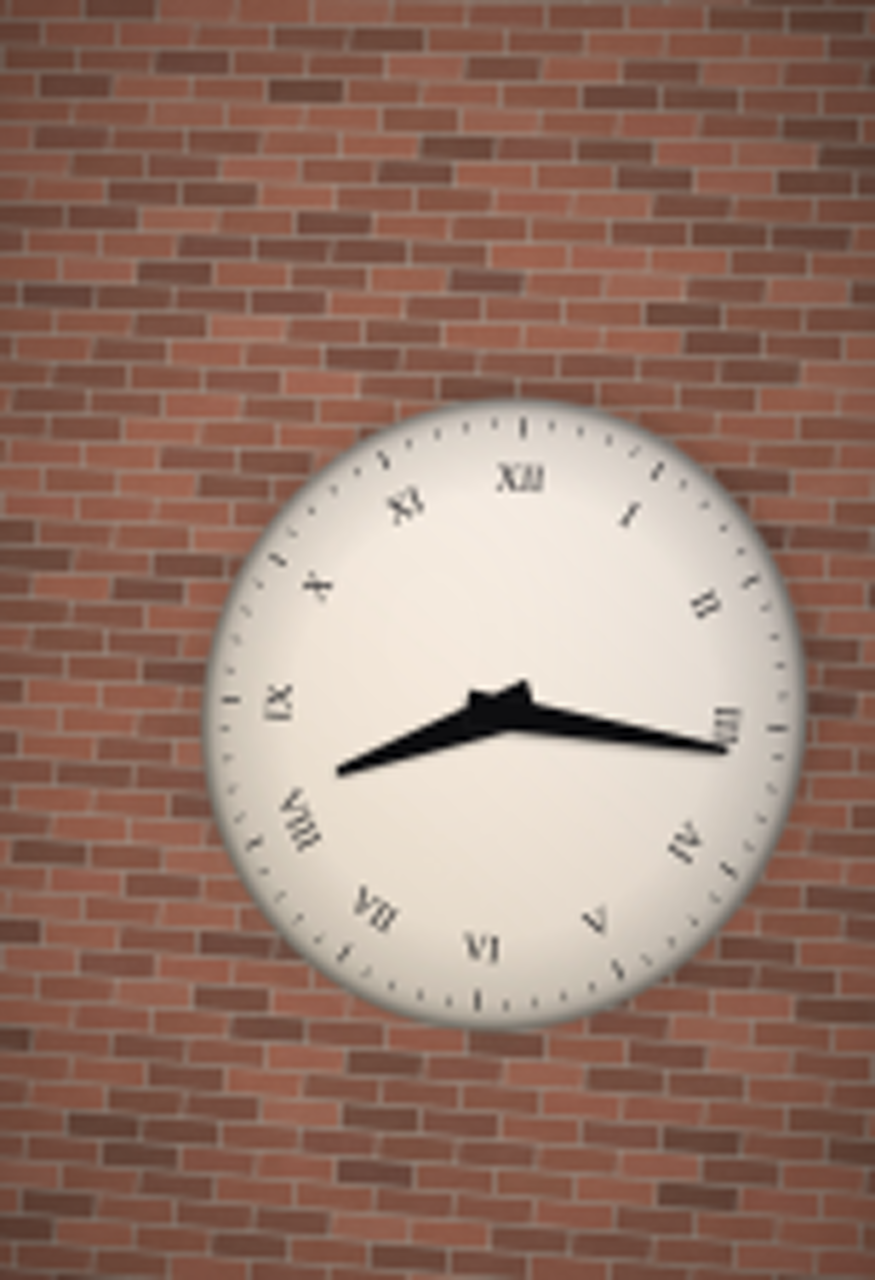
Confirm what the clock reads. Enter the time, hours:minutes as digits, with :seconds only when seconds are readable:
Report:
8:16
